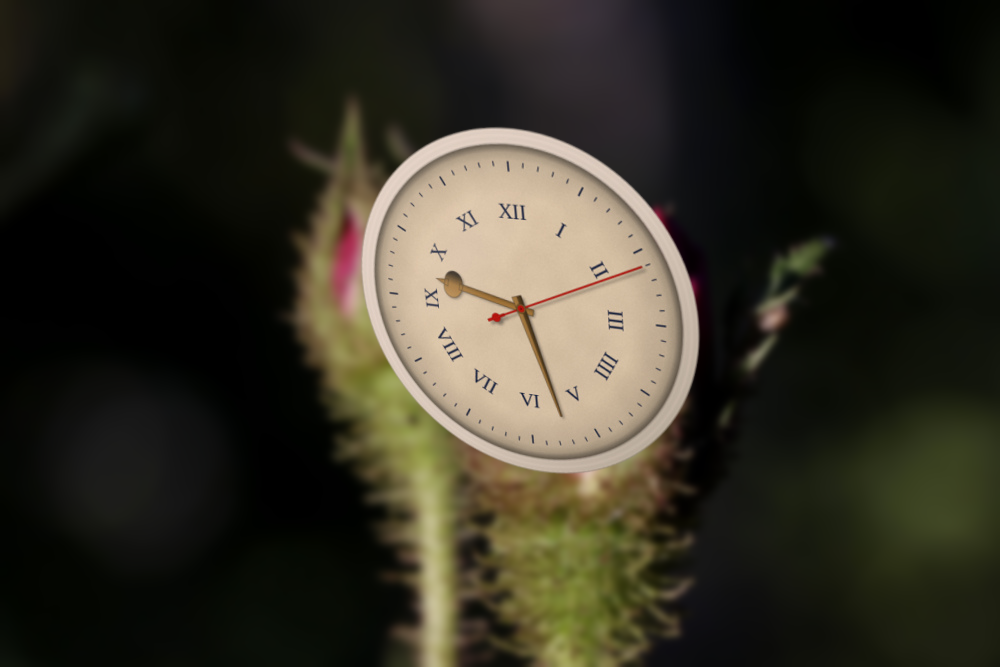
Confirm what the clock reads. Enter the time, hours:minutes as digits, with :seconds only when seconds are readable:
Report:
9:27:11
